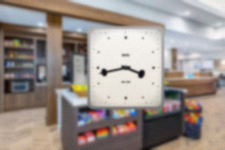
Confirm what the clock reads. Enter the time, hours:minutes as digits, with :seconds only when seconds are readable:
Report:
3:43
